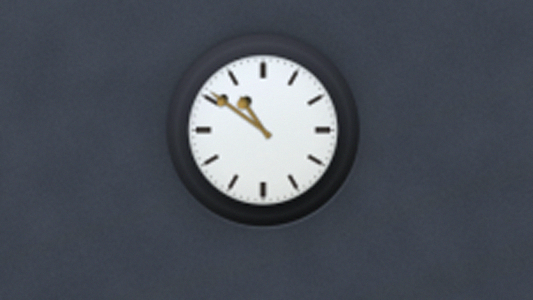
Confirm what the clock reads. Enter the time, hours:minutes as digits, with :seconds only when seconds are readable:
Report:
10:51
